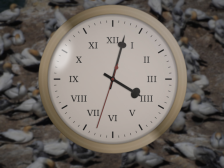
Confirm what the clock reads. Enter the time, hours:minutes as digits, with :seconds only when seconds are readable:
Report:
4:02:33
